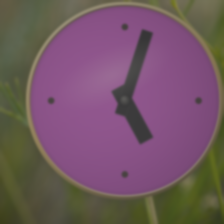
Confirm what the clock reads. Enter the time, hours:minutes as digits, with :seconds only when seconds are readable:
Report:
5:03
